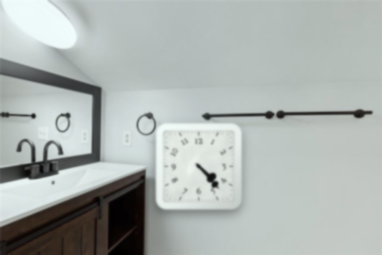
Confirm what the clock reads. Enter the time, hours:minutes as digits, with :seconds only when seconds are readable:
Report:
4:23
